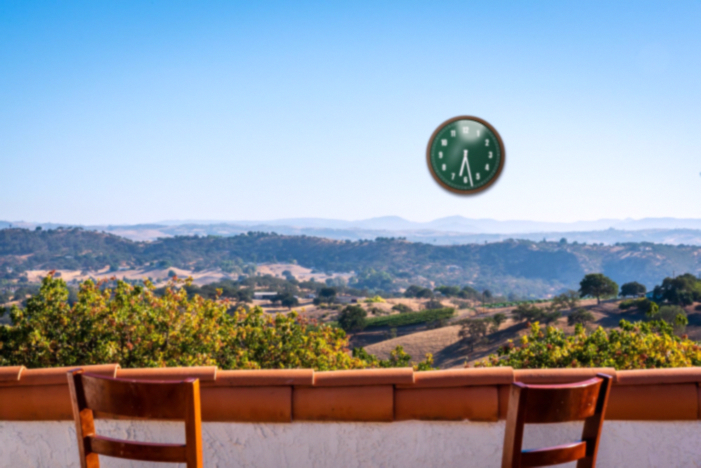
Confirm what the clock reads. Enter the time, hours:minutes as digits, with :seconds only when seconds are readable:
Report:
6:28
